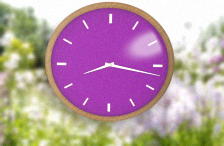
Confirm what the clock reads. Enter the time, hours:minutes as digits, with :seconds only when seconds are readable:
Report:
8:17
